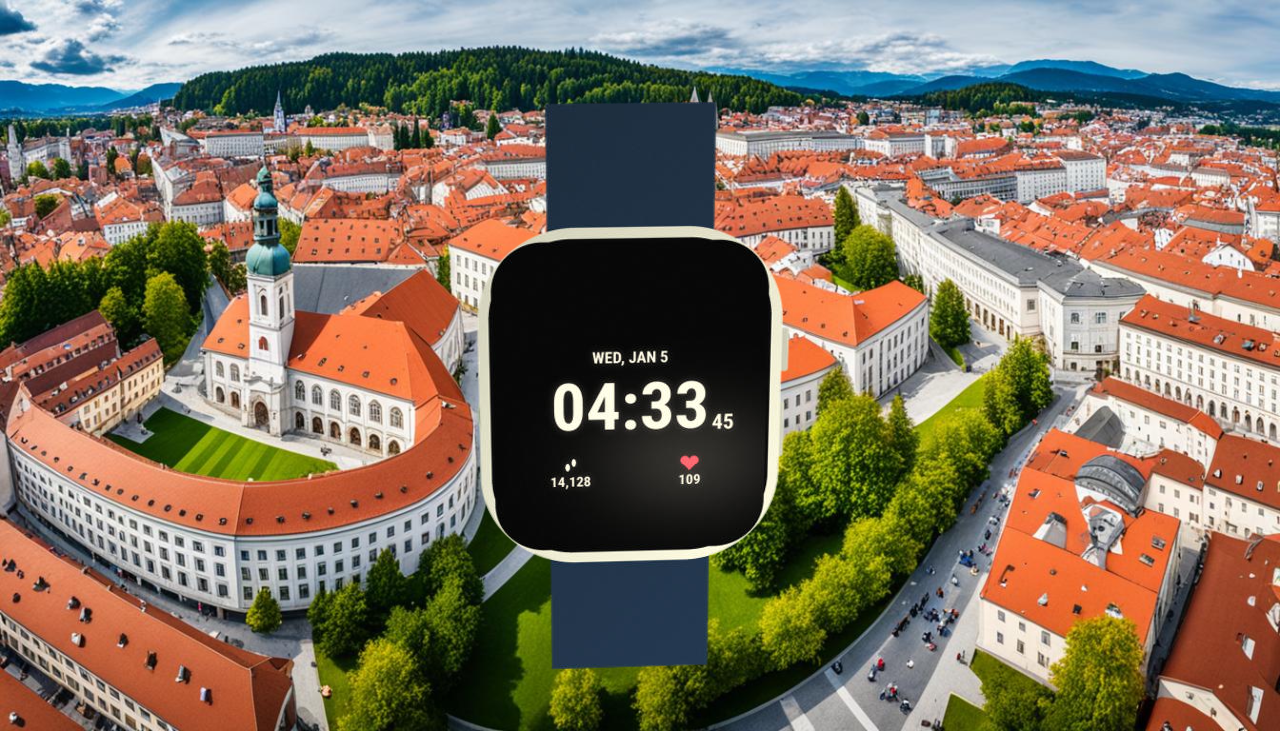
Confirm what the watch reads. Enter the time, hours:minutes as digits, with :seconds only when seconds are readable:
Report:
4:33:45
